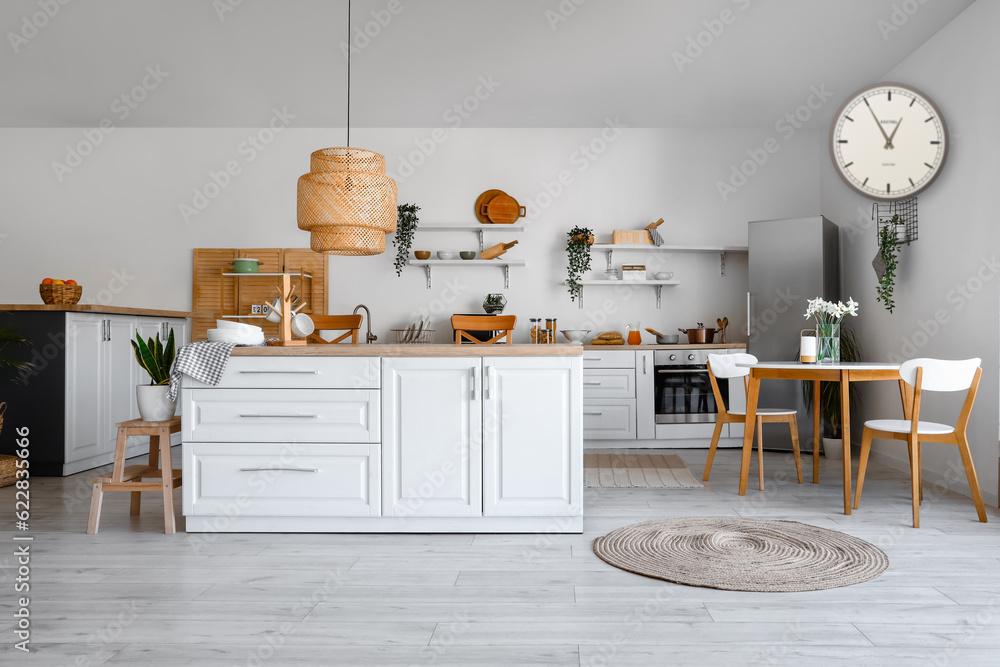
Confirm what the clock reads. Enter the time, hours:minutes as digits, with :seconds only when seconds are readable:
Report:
12:55
